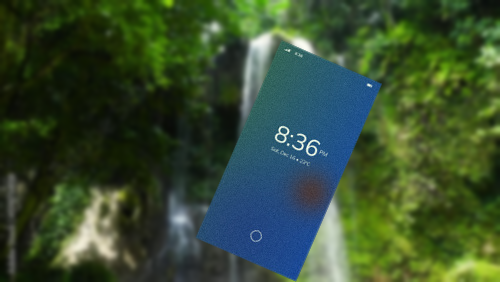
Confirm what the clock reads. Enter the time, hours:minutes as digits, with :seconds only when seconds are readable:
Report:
8:36
